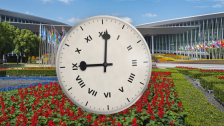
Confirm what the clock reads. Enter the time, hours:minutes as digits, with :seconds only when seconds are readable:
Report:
9:01
